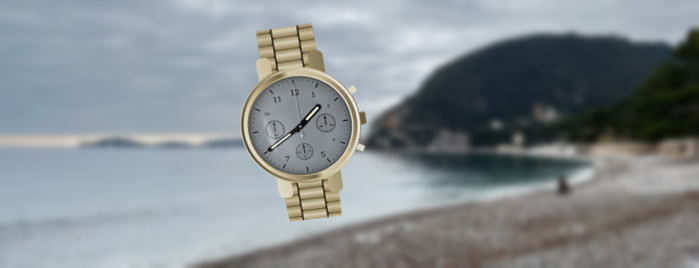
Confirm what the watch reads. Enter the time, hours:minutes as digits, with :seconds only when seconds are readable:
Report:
1:40
